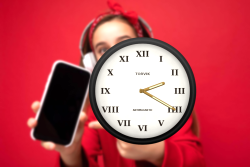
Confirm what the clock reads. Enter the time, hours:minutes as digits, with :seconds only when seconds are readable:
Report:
2:20
